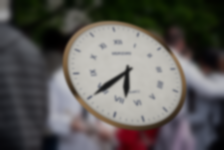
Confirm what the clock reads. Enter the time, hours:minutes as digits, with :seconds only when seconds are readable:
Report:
6:40
